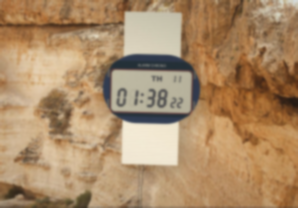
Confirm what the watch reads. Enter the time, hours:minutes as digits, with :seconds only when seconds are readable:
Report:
1:38
